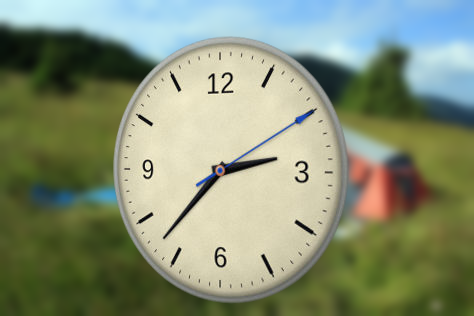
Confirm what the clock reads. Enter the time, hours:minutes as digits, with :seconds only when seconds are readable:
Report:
2:37:10
